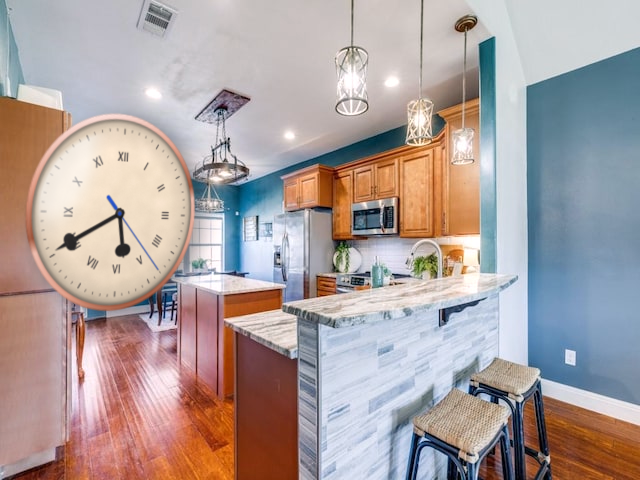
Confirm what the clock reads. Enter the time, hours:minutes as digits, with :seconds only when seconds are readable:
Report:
5:40:23
